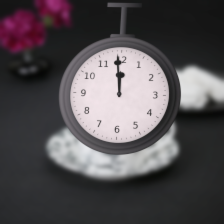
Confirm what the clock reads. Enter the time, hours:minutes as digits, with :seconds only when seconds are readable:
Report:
11:59
